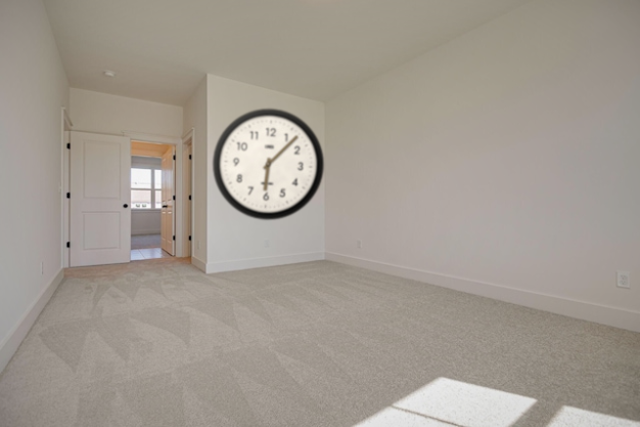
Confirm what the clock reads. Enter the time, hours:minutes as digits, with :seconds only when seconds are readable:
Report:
6:07
